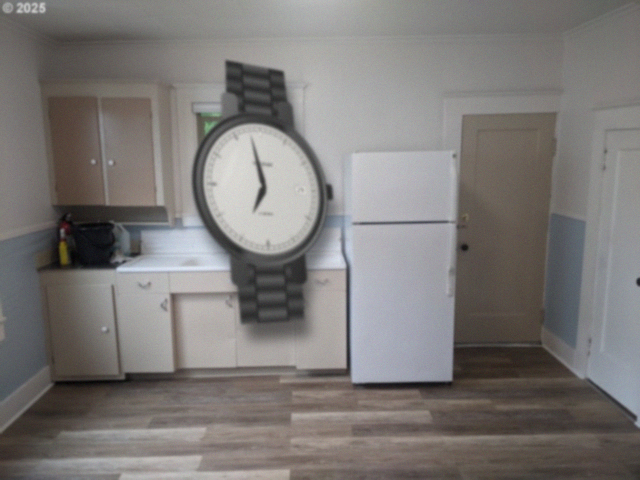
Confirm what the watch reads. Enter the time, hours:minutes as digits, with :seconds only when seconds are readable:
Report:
6:58
